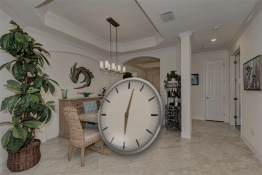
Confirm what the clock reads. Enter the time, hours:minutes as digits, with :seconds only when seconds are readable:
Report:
6:02
